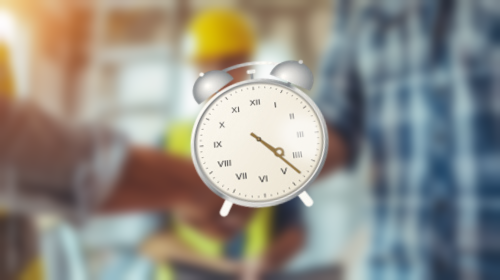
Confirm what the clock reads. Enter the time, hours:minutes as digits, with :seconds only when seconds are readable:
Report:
4:23
